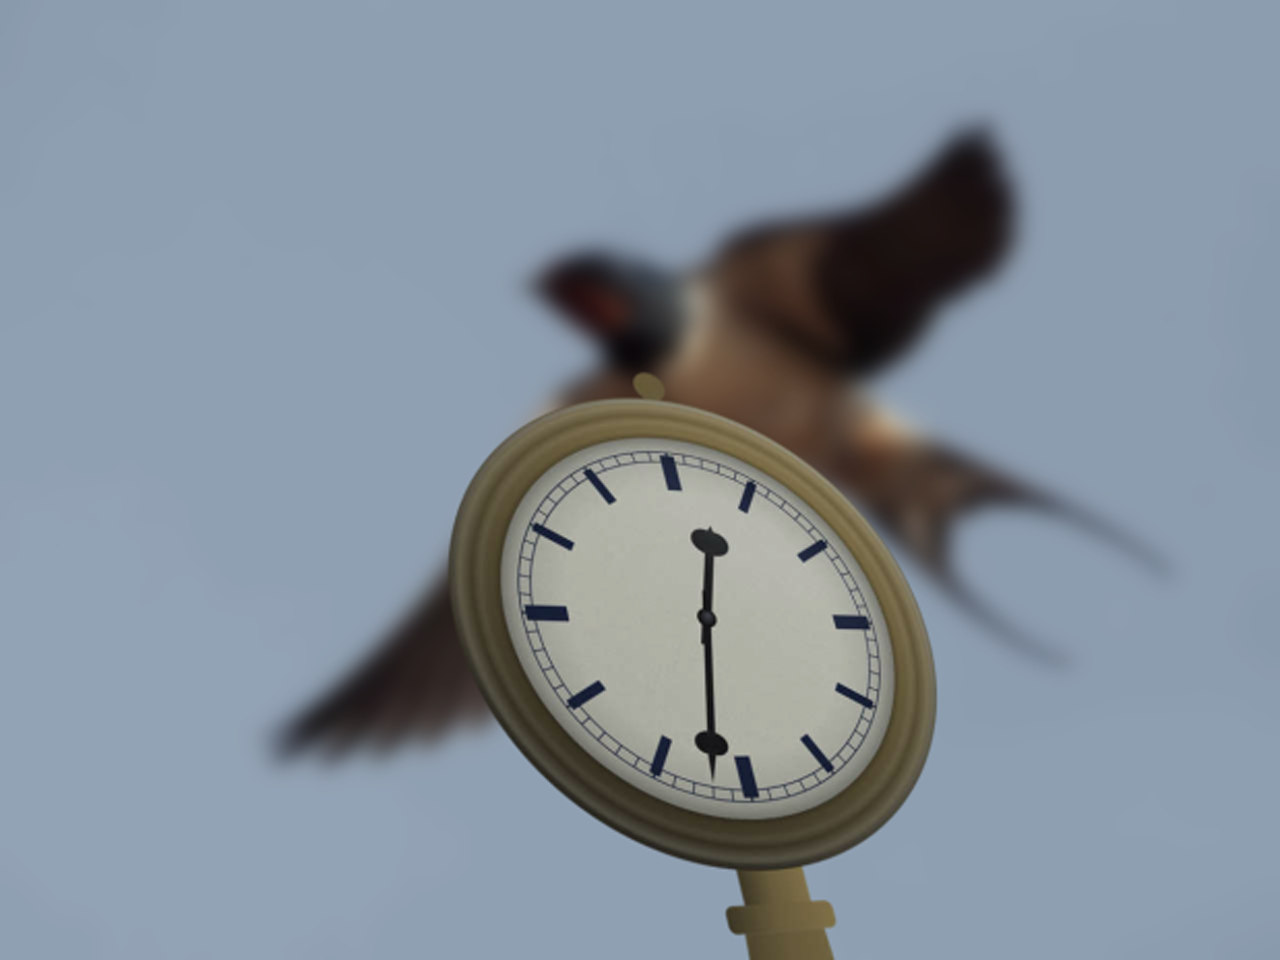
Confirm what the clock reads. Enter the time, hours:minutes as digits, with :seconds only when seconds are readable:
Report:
12:32
